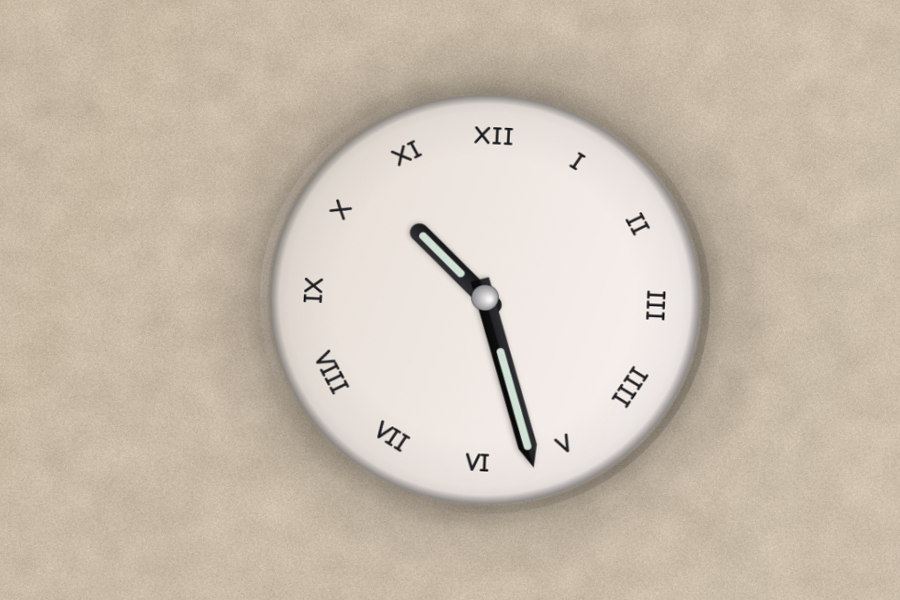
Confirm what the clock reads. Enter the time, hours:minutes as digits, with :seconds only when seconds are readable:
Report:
10:27
